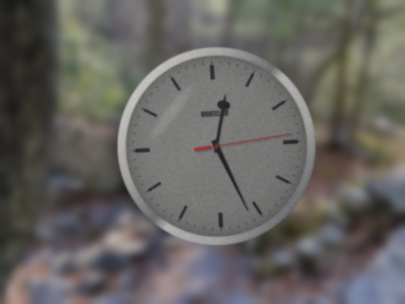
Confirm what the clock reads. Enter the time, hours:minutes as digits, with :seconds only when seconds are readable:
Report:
12:26:14
